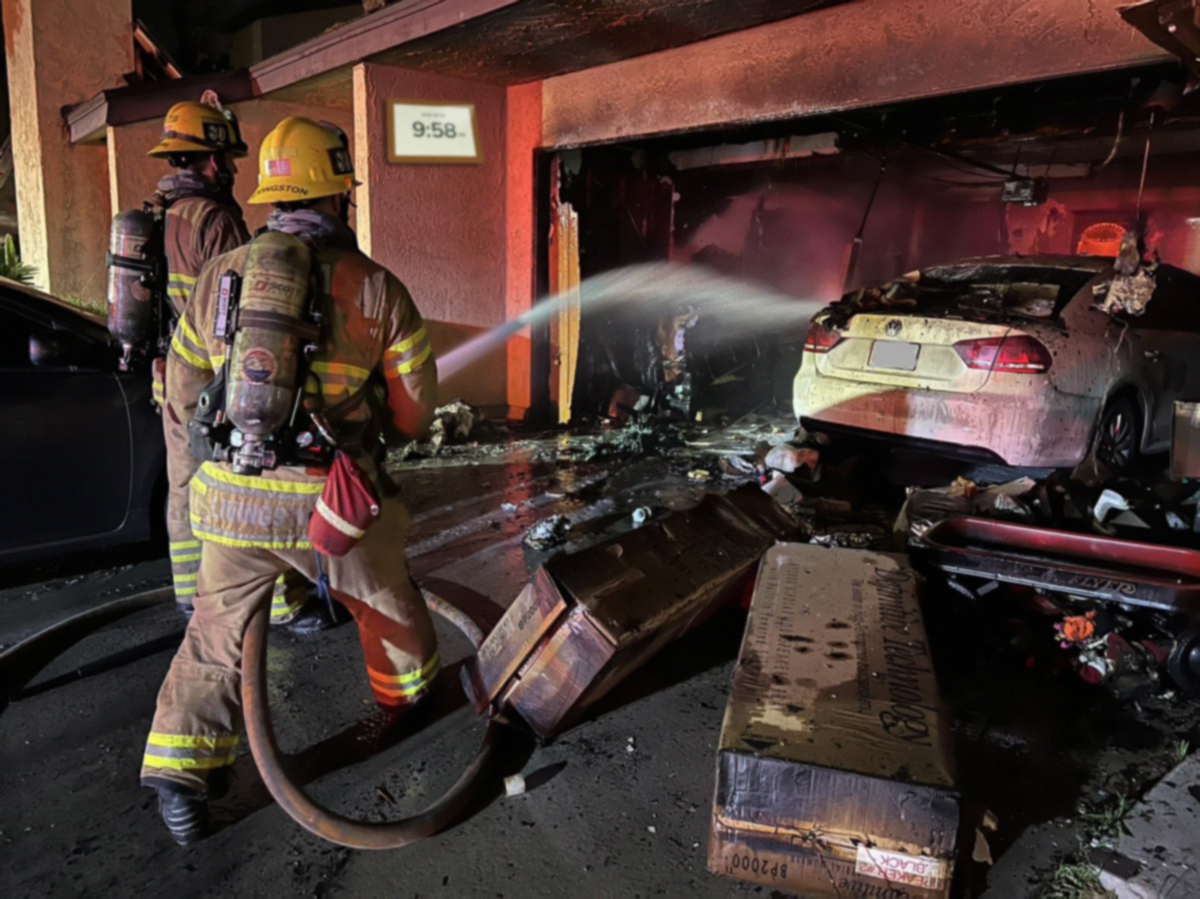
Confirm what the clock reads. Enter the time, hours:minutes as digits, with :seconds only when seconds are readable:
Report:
9:58
